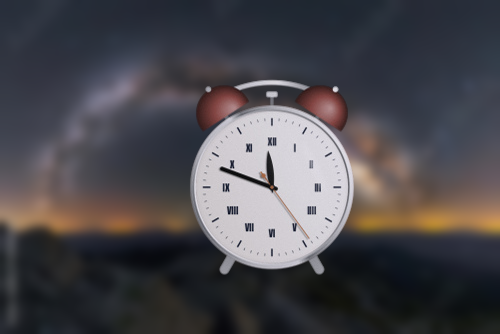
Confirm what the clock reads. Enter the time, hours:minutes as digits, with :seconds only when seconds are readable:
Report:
11:48:24
